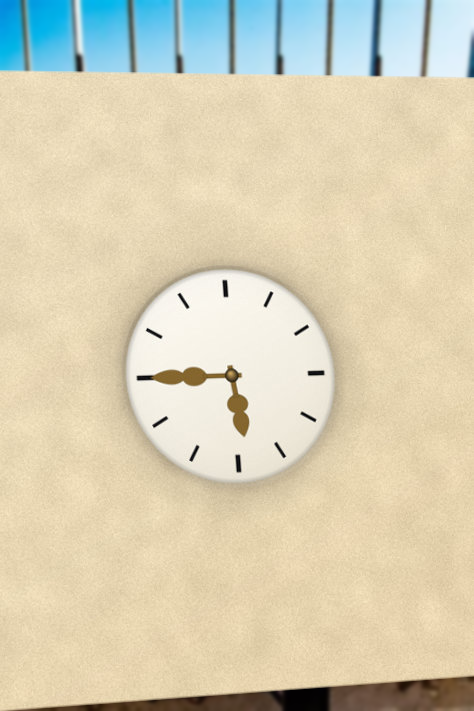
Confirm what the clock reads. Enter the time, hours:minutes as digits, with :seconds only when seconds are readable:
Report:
5:45
